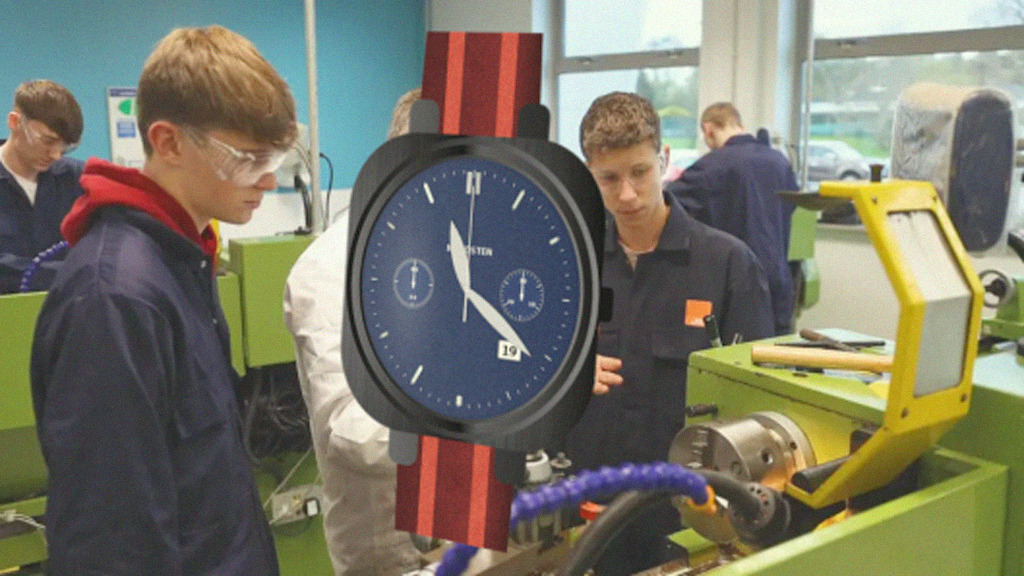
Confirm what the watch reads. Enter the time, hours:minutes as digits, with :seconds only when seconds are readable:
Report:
11:21
